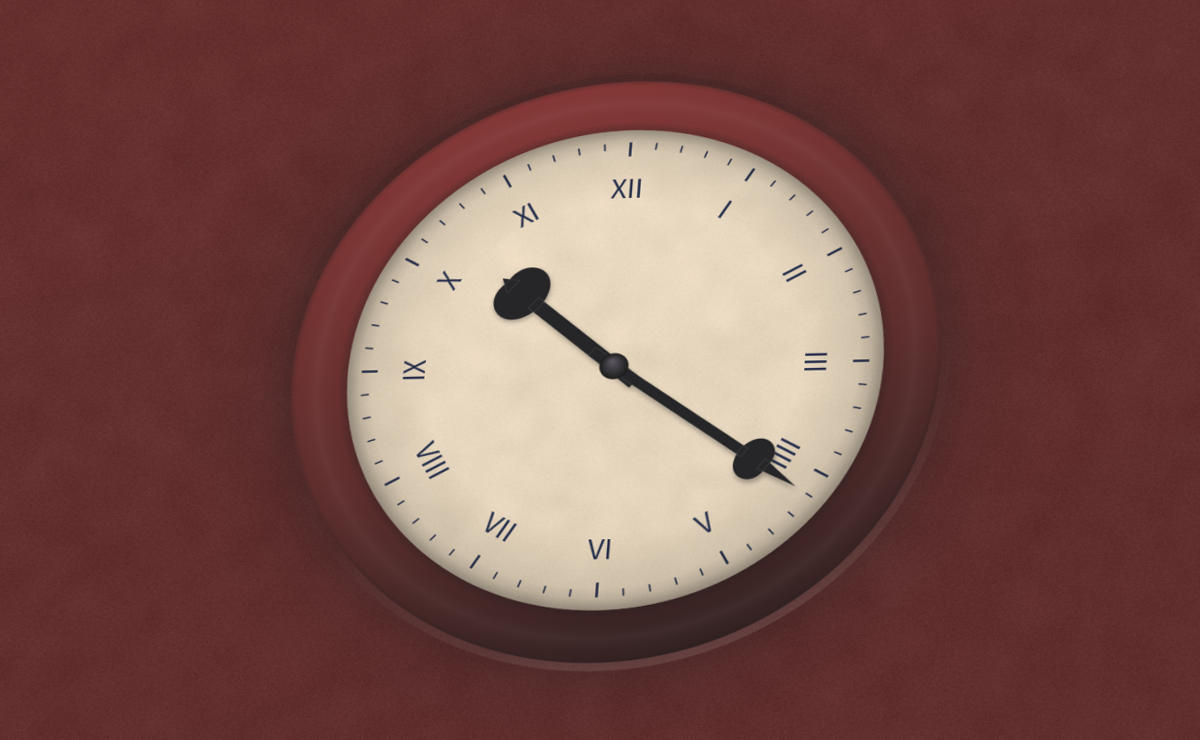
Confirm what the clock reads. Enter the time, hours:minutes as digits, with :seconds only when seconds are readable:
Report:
10:21
